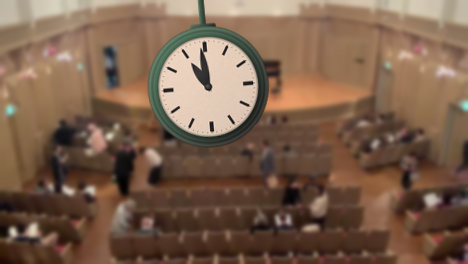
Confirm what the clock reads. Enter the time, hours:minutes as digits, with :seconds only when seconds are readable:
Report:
10:59
